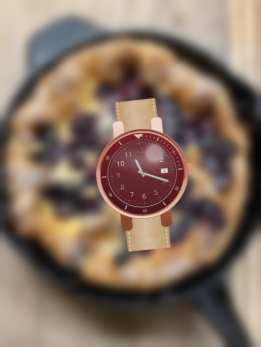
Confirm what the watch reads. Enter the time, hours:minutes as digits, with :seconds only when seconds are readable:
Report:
11:19
